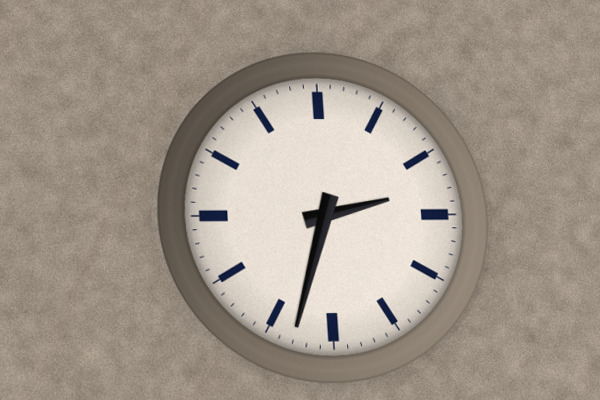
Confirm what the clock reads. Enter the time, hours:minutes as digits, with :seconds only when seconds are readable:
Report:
2:33
